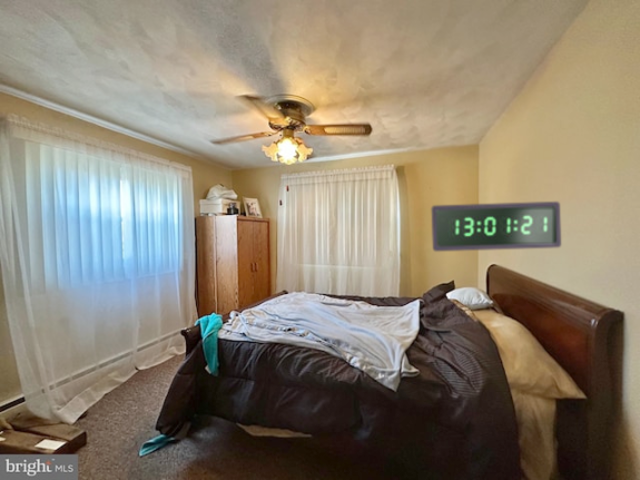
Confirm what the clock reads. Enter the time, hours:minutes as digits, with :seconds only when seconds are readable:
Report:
13:01:21
